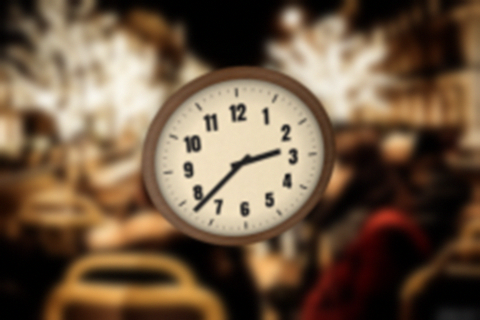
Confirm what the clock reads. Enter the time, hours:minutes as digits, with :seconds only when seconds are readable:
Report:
2:38
